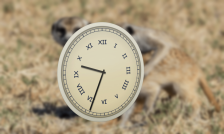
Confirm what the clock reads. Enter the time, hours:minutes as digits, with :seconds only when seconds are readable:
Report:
9:34
